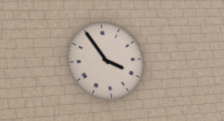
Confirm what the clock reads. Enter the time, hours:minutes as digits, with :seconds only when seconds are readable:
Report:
3:55
